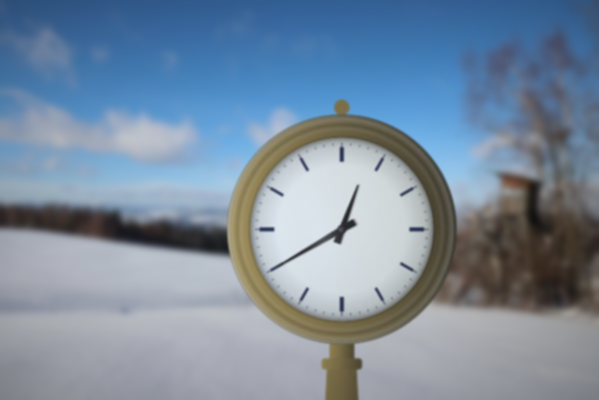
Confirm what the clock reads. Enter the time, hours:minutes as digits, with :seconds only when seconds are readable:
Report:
12:40
